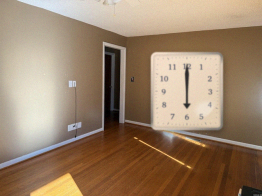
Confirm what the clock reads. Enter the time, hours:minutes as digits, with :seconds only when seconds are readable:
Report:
6:00
